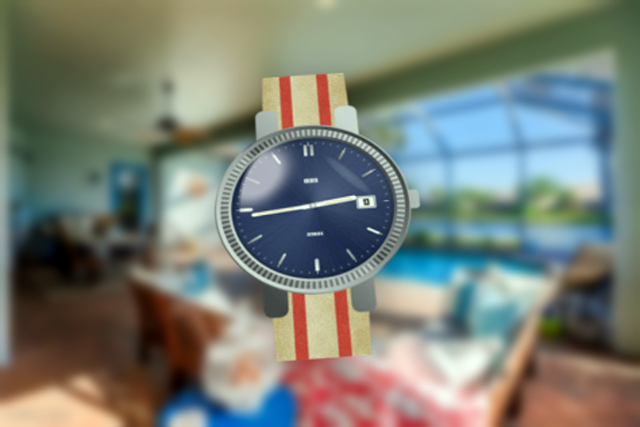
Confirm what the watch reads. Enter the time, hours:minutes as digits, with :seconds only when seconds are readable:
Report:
2:44
